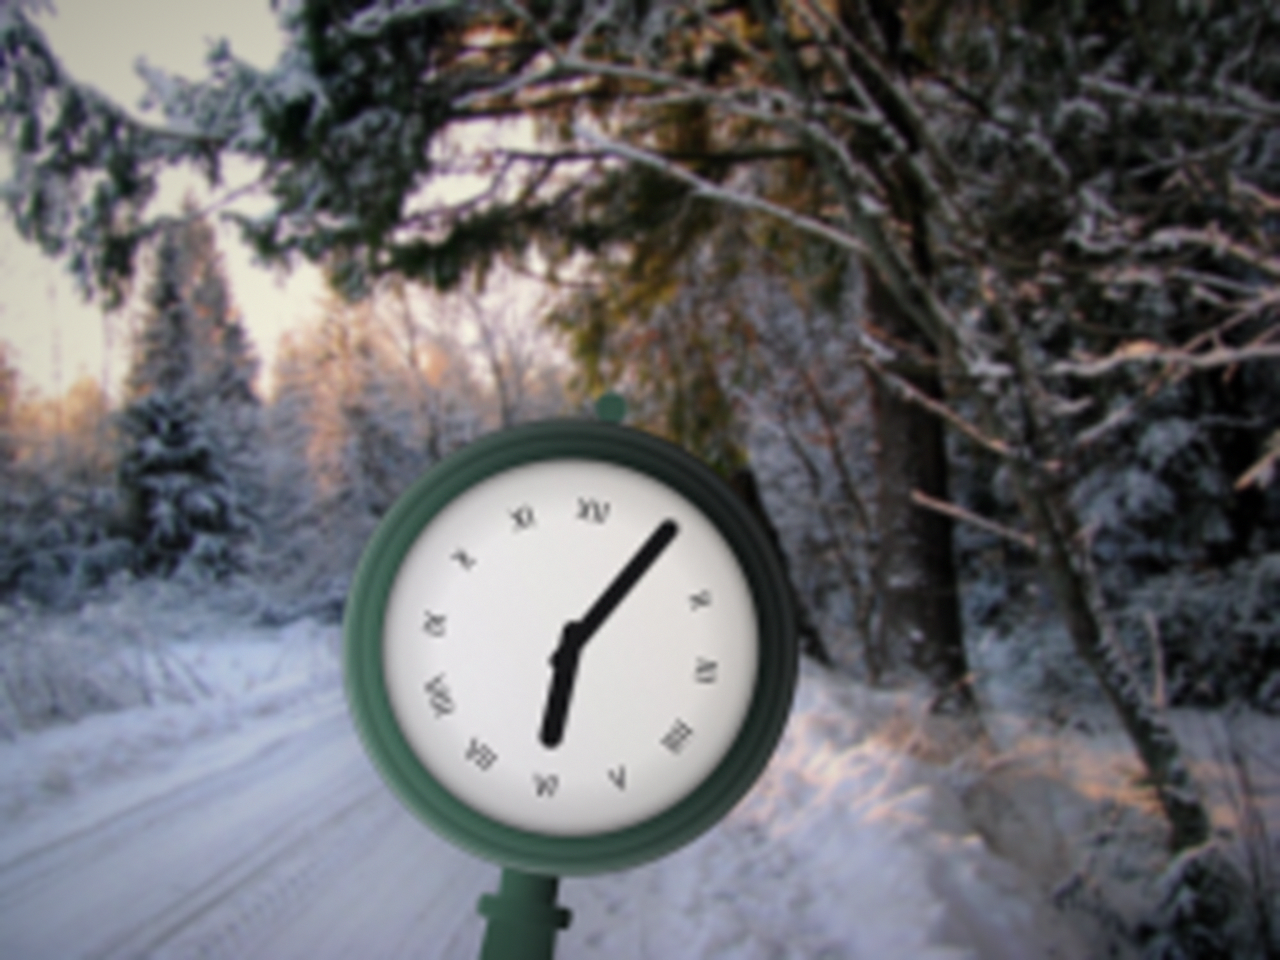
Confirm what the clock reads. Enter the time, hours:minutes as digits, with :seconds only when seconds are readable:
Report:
6:05
